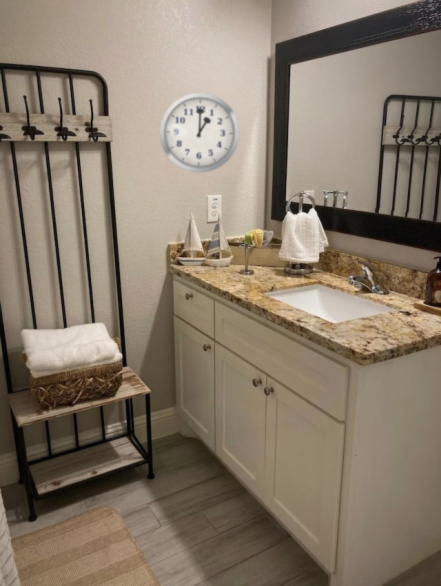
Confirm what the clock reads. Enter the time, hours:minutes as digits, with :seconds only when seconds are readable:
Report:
1:00
